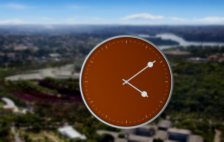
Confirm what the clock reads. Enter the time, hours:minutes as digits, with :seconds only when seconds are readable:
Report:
4:09
